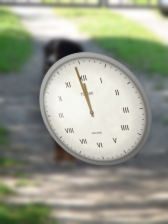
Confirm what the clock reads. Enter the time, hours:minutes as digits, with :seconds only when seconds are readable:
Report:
11:59
